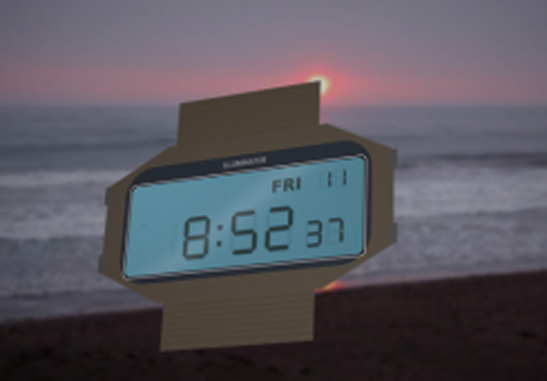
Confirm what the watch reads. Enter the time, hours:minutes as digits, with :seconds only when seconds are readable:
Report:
8:52:37
